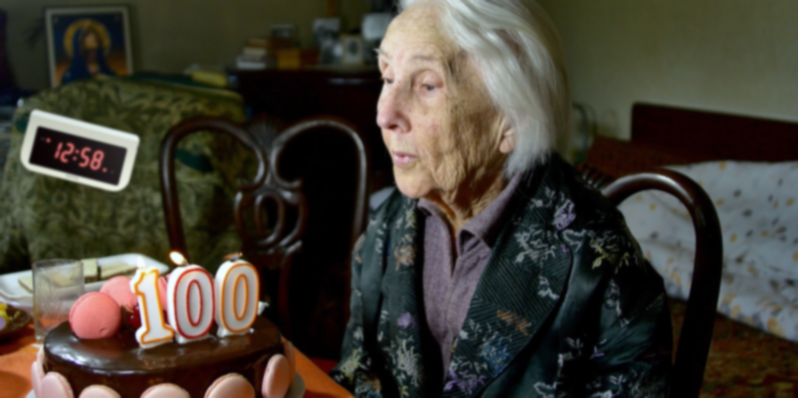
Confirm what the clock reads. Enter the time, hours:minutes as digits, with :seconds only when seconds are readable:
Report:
12:58
